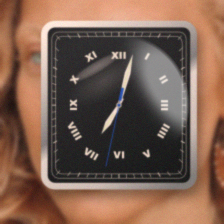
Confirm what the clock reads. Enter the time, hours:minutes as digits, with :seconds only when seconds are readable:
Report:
7:02:32
